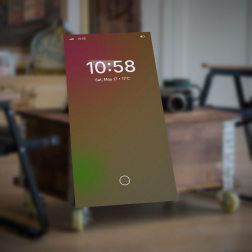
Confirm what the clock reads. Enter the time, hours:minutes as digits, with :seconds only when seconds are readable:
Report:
10:58
